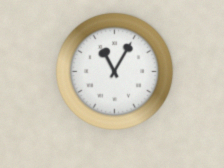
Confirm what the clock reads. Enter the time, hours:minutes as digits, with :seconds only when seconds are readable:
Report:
11:05
